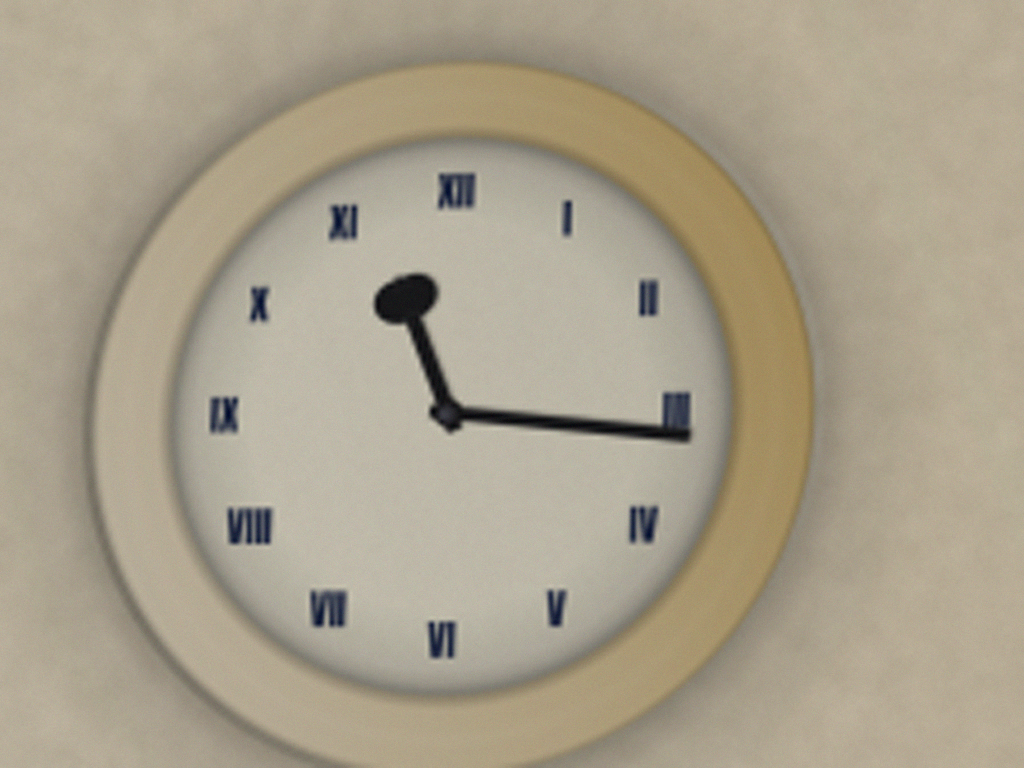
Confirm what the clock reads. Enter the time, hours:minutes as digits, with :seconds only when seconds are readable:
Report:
11:16
